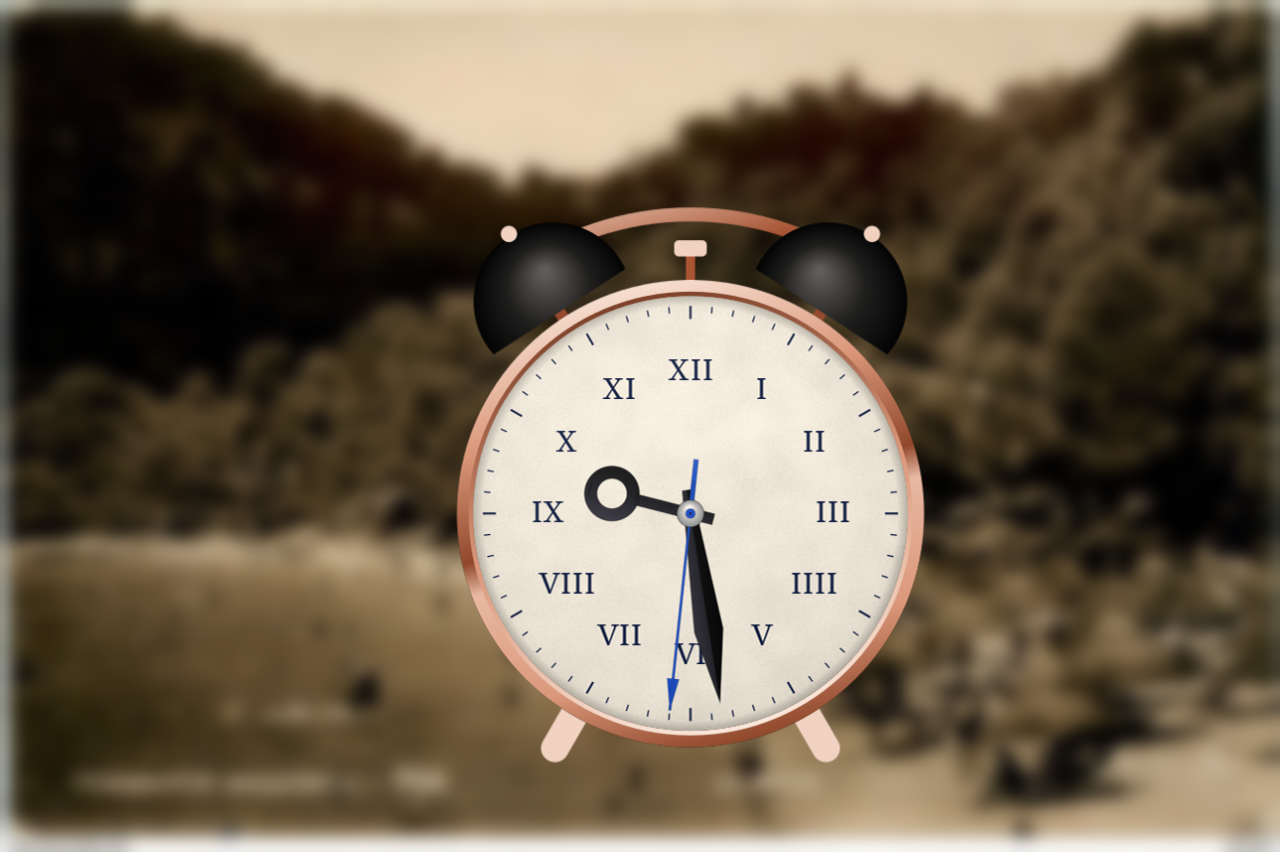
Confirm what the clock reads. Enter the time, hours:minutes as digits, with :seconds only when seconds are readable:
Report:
9:28:31
